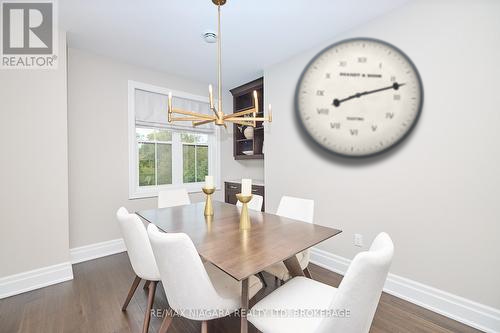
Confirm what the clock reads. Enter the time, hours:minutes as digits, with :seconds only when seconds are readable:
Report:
8:12
